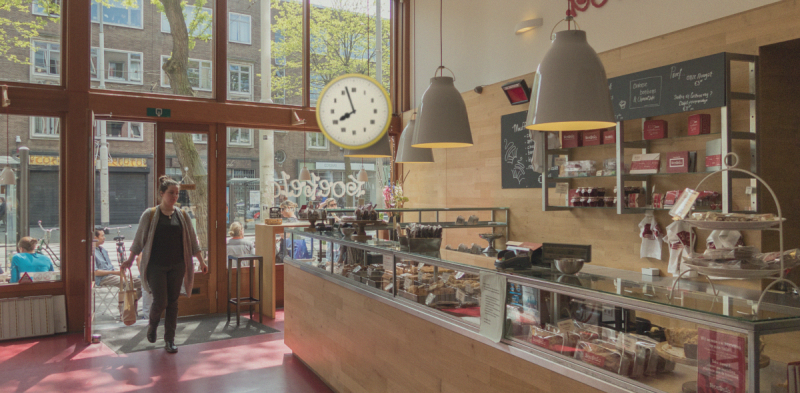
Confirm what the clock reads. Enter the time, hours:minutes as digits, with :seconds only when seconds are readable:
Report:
7:57
